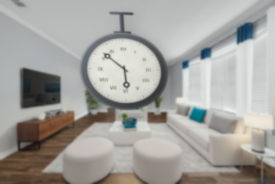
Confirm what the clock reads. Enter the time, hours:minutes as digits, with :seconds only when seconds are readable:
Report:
5:52
